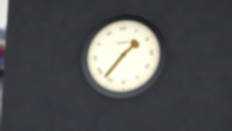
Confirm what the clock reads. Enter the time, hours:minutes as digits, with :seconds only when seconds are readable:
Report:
1:37
